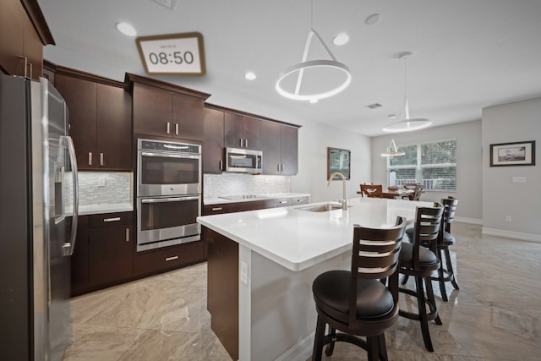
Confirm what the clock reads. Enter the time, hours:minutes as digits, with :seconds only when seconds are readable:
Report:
8:50
